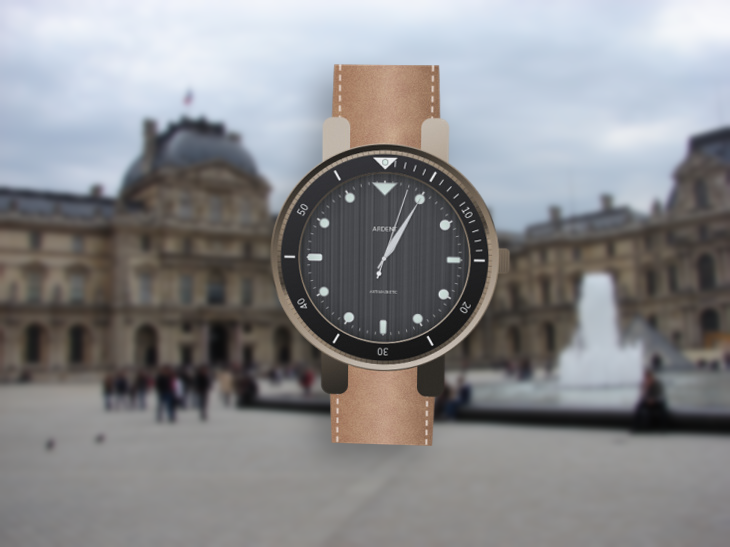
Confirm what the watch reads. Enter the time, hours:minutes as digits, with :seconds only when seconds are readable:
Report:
1:05:03
